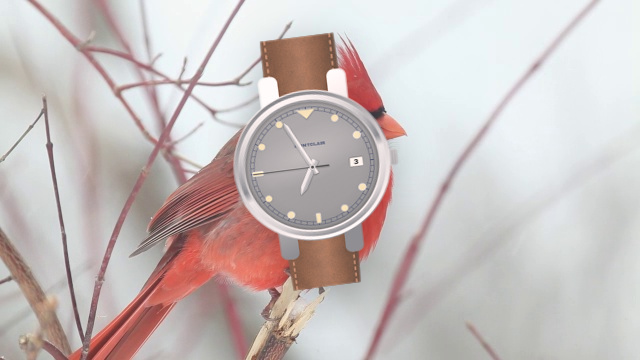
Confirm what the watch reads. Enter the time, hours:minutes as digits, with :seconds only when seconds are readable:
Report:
6:55:45
